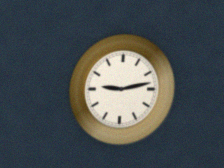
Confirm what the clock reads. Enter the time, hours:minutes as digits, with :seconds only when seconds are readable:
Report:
9:13
